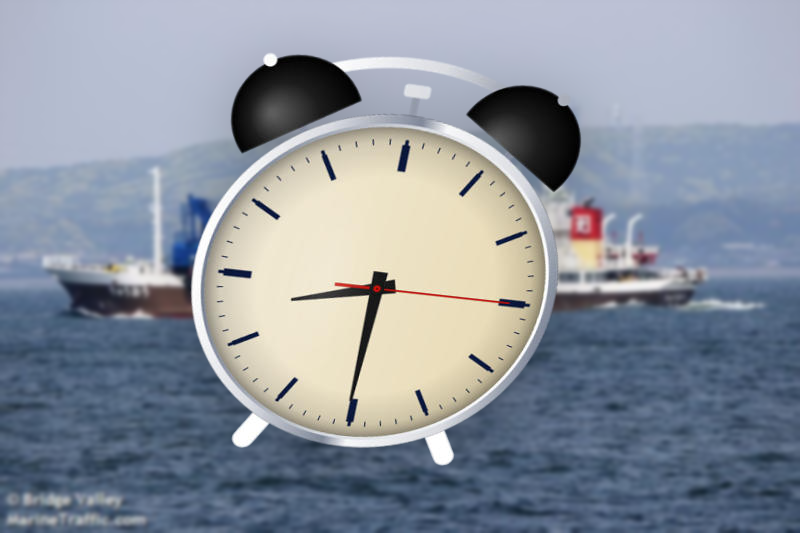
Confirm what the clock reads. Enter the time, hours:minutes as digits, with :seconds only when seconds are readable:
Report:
8:30:15
